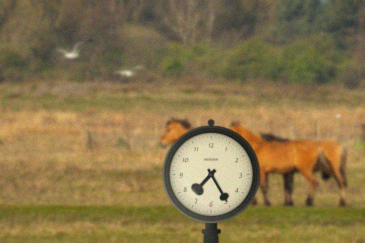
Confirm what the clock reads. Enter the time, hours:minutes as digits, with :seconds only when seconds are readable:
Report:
7:25
